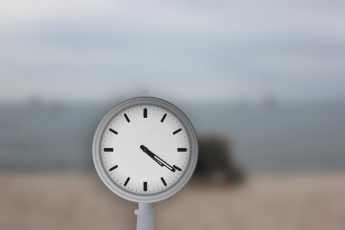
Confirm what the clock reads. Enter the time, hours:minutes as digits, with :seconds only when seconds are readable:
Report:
4:21
